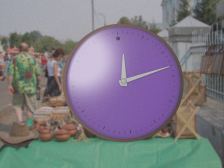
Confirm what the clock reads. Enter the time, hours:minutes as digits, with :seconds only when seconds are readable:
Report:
12:13
